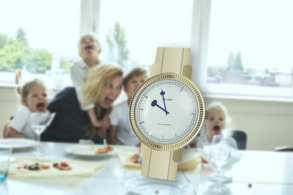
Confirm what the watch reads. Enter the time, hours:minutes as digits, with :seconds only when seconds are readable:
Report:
9:57
